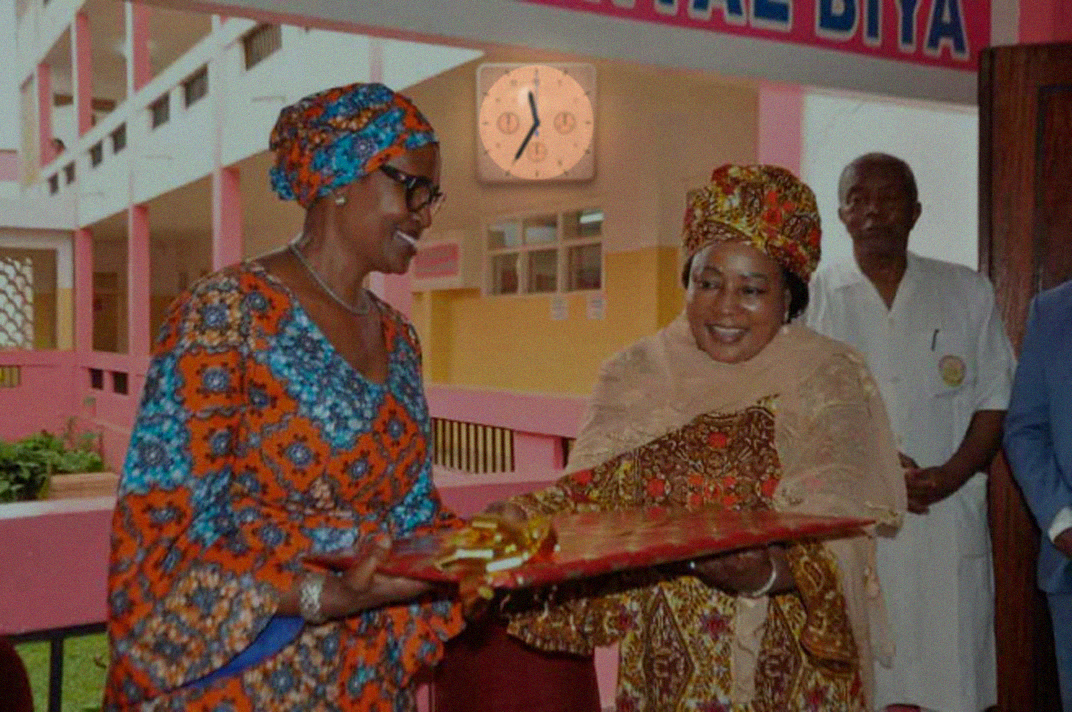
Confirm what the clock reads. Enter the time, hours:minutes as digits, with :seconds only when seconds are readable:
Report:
11:35
